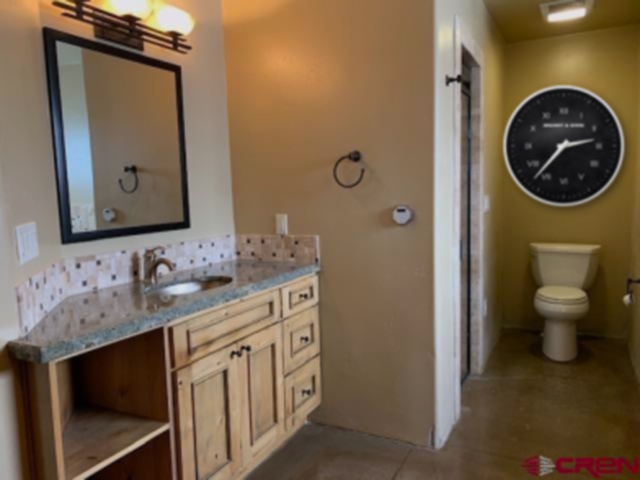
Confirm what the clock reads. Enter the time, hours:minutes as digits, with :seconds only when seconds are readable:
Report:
2:37
